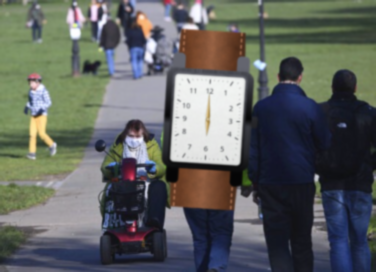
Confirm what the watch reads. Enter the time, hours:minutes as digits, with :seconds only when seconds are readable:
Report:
6:00
